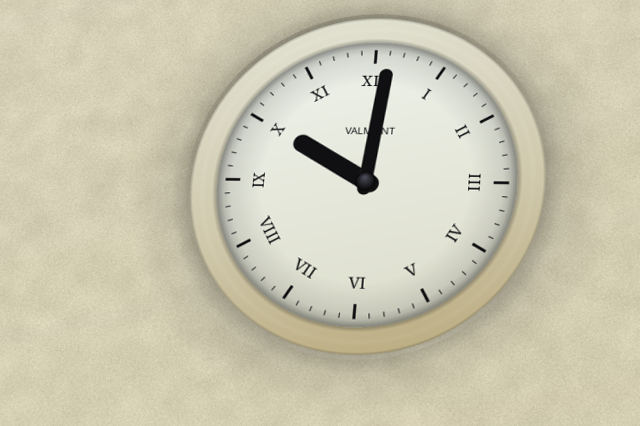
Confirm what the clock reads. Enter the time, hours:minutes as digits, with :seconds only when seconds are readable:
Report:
10:01
